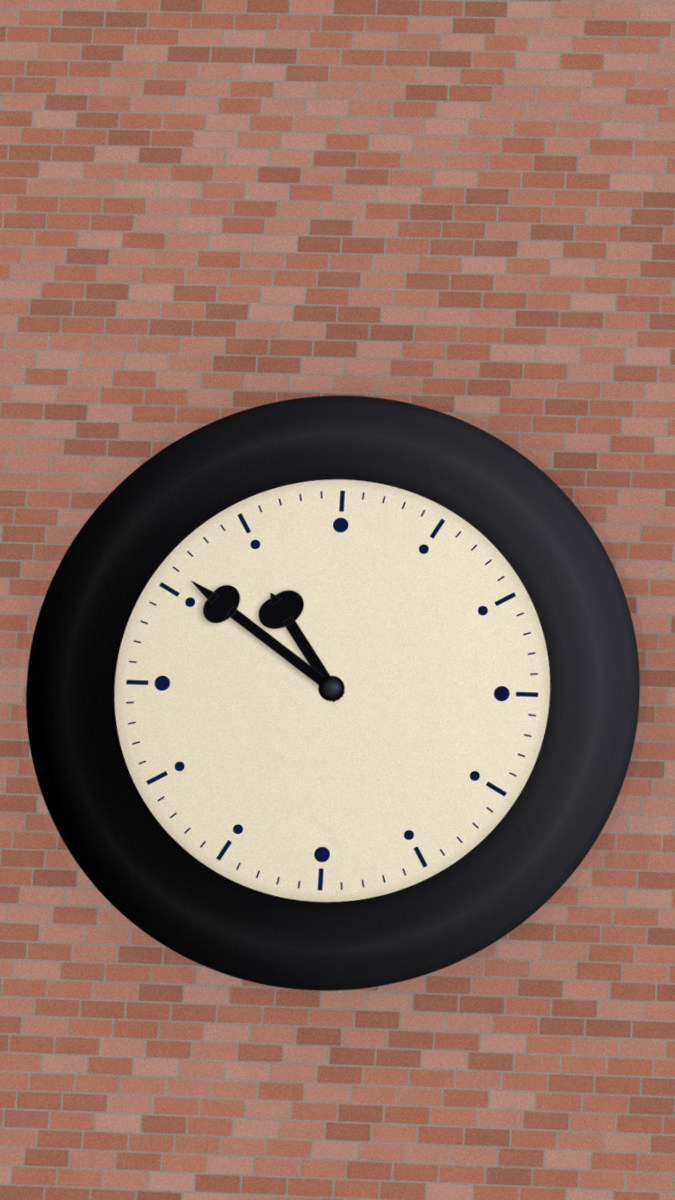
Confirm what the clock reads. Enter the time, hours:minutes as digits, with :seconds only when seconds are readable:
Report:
10:51
